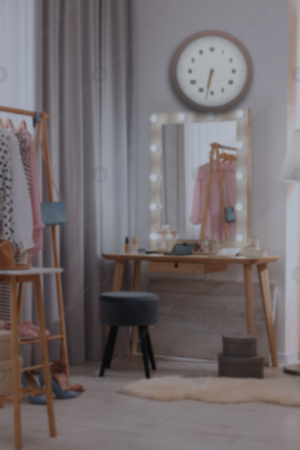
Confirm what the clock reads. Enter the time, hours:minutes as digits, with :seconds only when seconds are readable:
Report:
6:32
